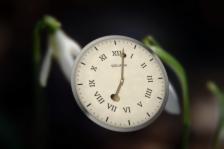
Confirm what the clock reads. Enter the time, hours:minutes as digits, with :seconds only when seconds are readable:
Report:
7:02
